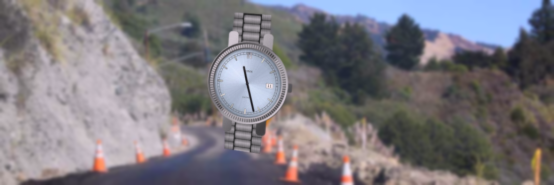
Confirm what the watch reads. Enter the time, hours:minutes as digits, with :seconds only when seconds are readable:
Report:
11:27
